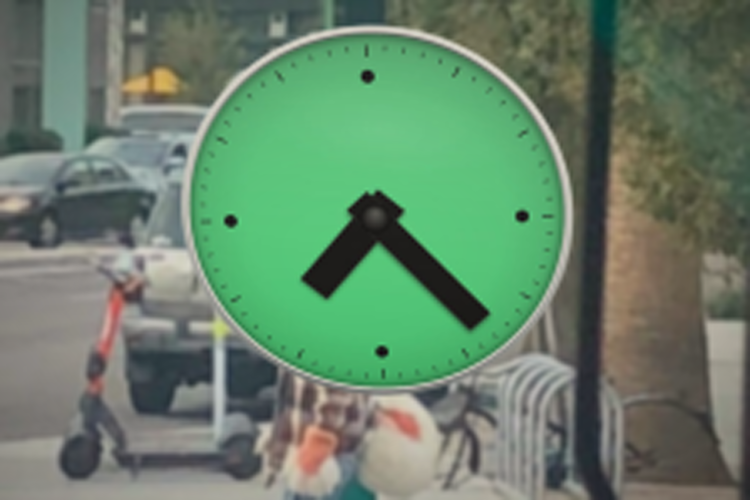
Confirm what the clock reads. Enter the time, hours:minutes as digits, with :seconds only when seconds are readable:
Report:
7:23
